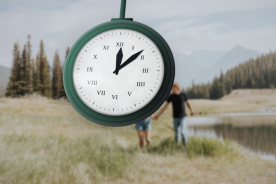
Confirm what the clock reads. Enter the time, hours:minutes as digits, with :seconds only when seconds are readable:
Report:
12:08
